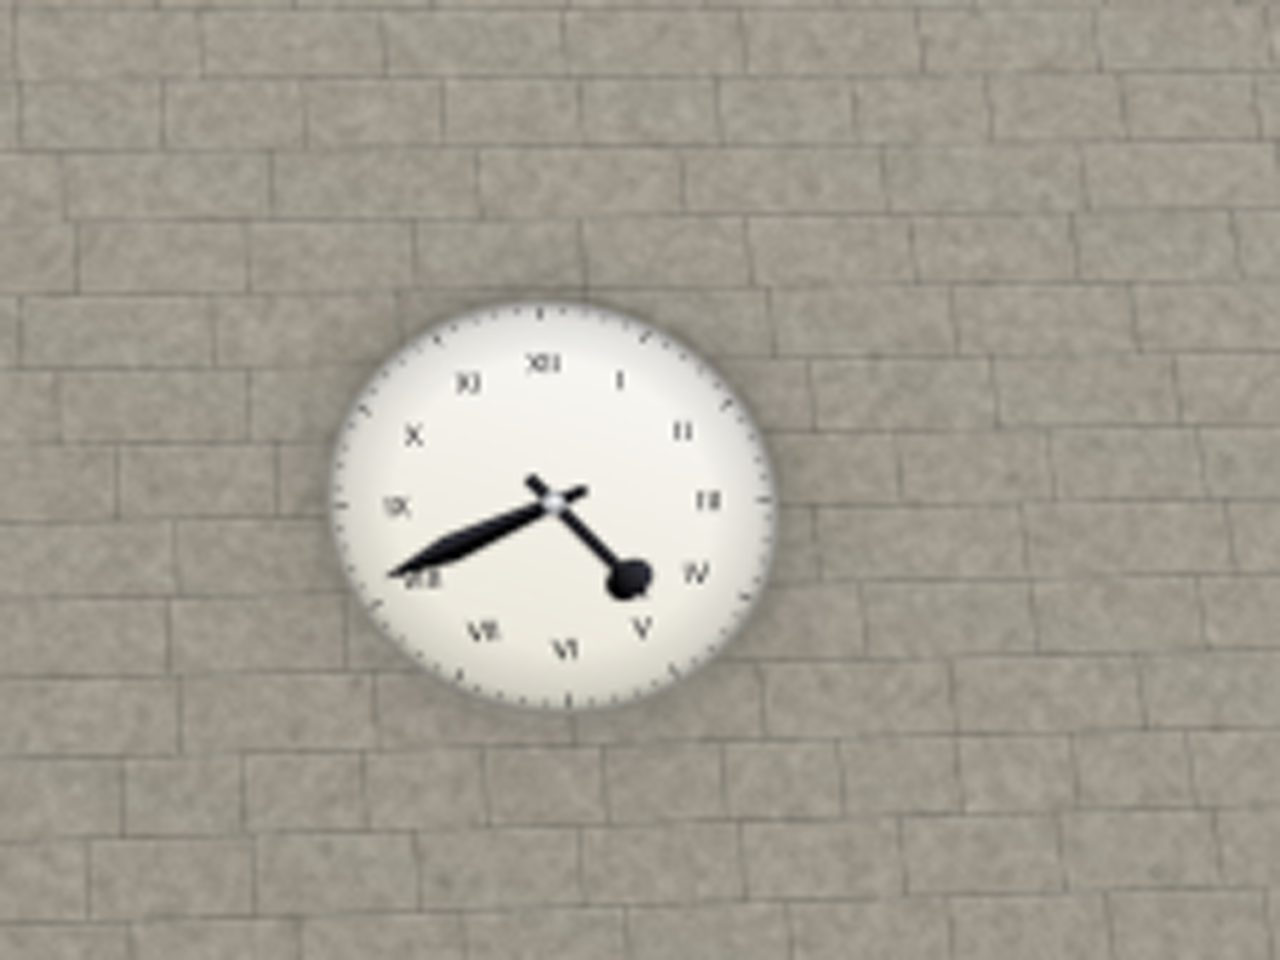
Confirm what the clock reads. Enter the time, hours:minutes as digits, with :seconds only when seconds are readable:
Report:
4:41
